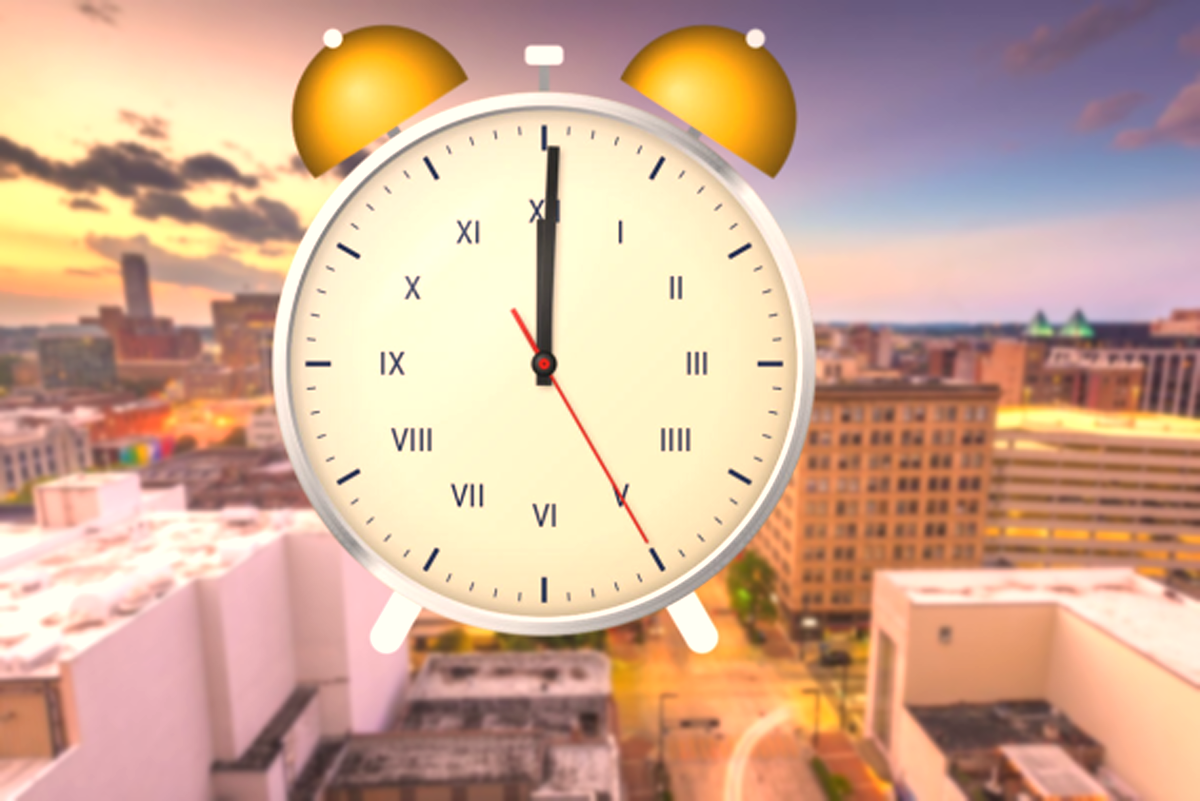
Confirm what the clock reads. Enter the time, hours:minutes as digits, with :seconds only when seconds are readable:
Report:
12:00:25
